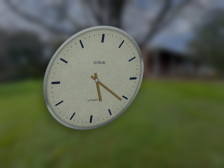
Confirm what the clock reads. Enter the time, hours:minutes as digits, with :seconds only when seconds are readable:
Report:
5:21
